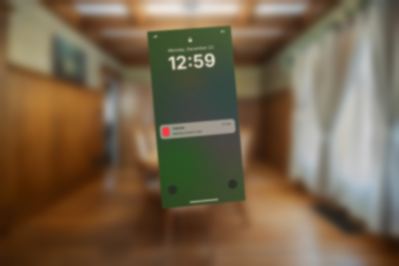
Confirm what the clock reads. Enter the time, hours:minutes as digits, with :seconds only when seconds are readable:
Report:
12:59
